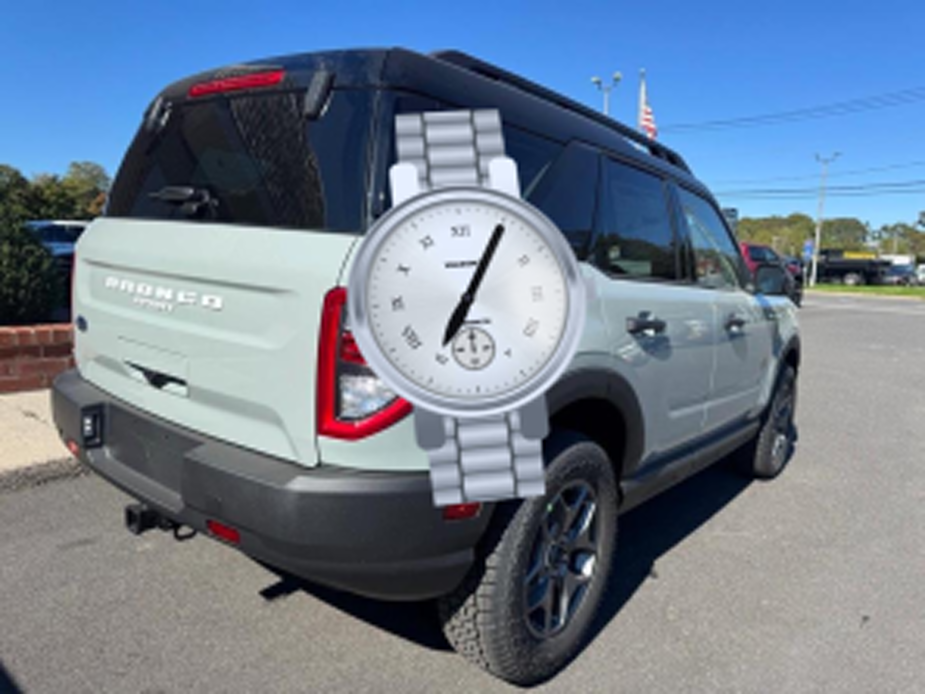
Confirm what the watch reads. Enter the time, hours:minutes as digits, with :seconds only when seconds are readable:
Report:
7:05
